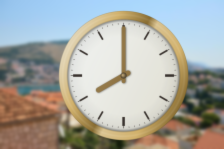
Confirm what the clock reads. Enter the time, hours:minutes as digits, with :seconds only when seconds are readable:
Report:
8:00
